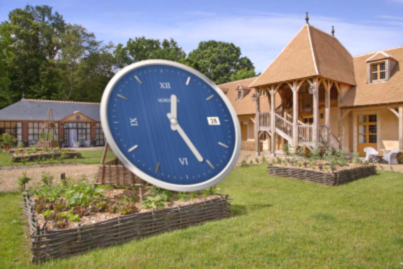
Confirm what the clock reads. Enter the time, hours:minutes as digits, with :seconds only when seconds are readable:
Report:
12:26
